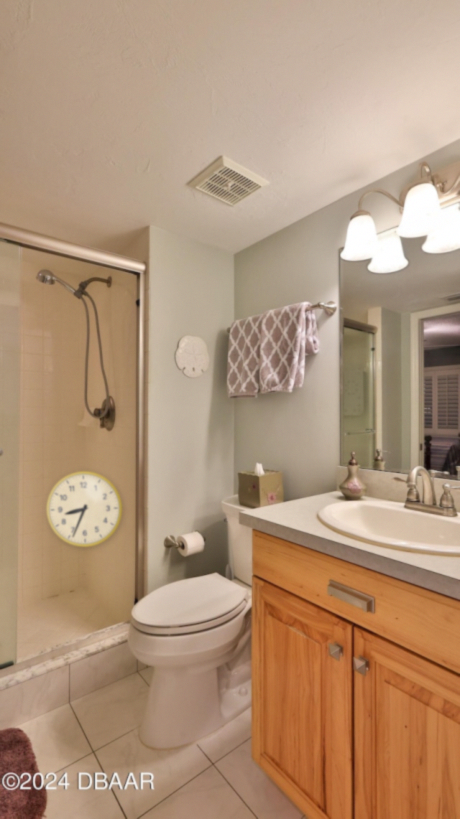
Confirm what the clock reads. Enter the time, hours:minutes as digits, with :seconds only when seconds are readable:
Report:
8:34
